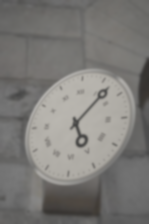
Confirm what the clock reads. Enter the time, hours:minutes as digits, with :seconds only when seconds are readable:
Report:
5:07
